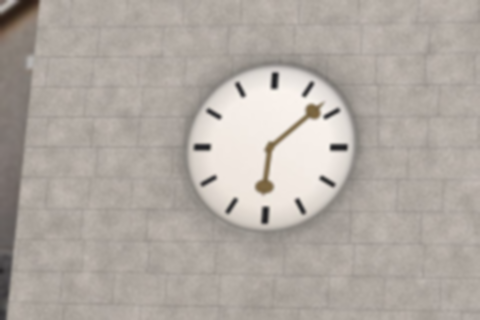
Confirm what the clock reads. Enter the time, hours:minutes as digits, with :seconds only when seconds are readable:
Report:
6:08
